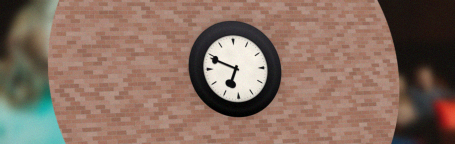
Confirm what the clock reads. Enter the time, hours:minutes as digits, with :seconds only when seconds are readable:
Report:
6:49
